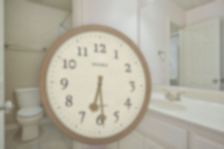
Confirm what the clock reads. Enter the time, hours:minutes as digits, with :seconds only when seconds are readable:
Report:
6:29
